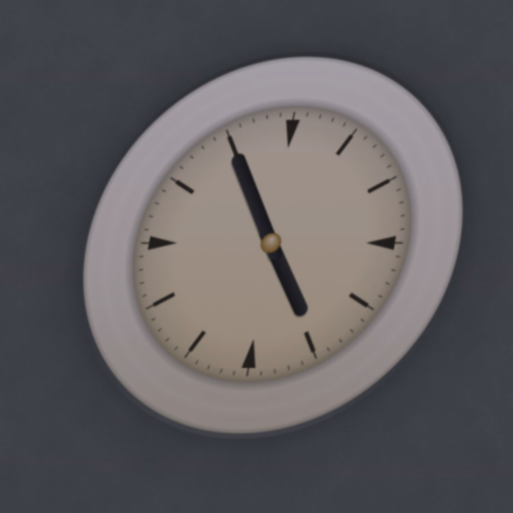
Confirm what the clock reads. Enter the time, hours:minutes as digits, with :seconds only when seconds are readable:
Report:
4:55
